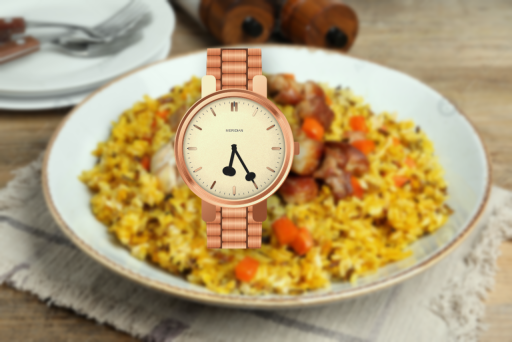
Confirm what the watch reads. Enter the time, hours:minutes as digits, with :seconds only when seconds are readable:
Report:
6:25
